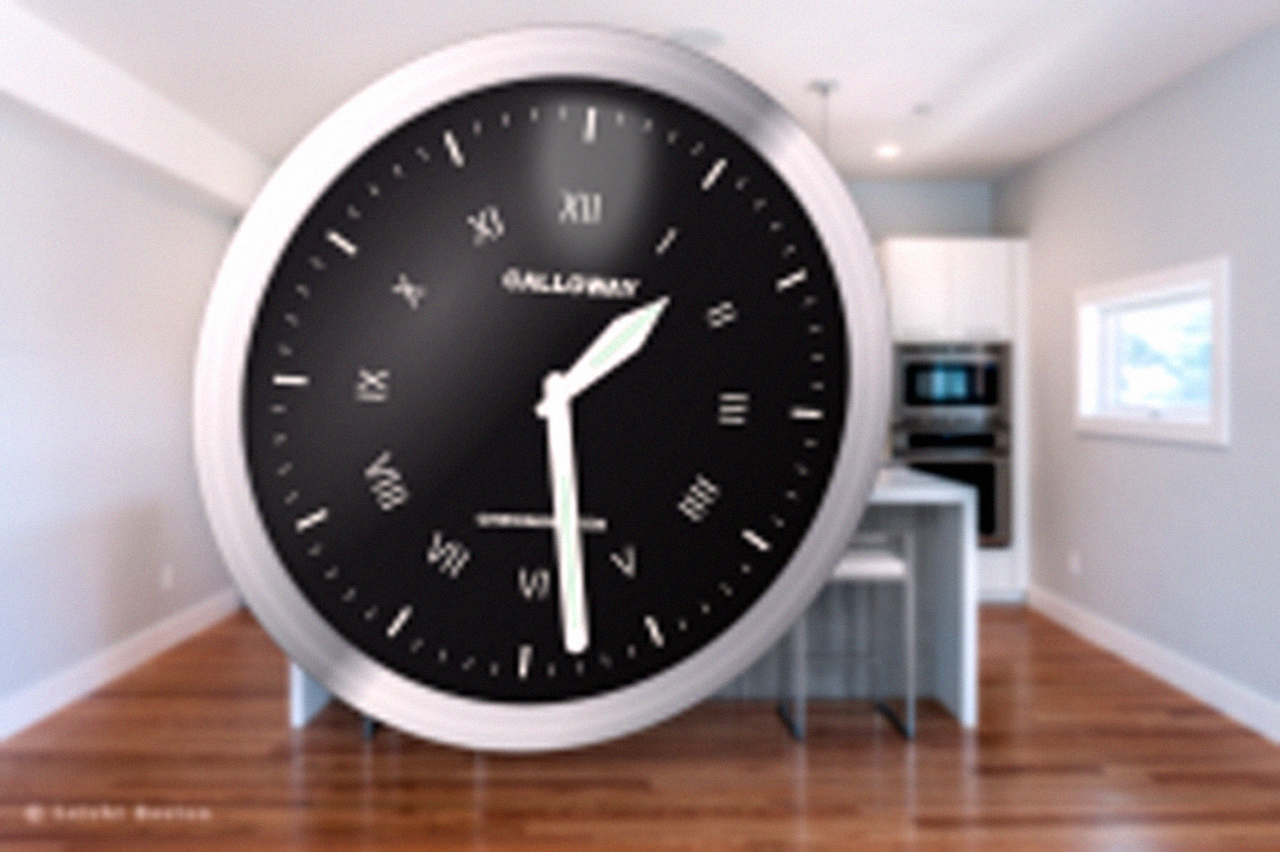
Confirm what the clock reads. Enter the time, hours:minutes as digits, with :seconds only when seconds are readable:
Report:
1:28
